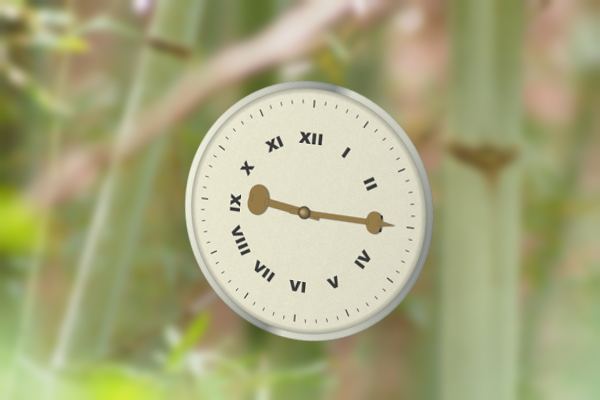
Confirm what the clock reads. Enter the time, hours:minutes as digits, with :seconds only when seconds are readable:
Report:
9:15
